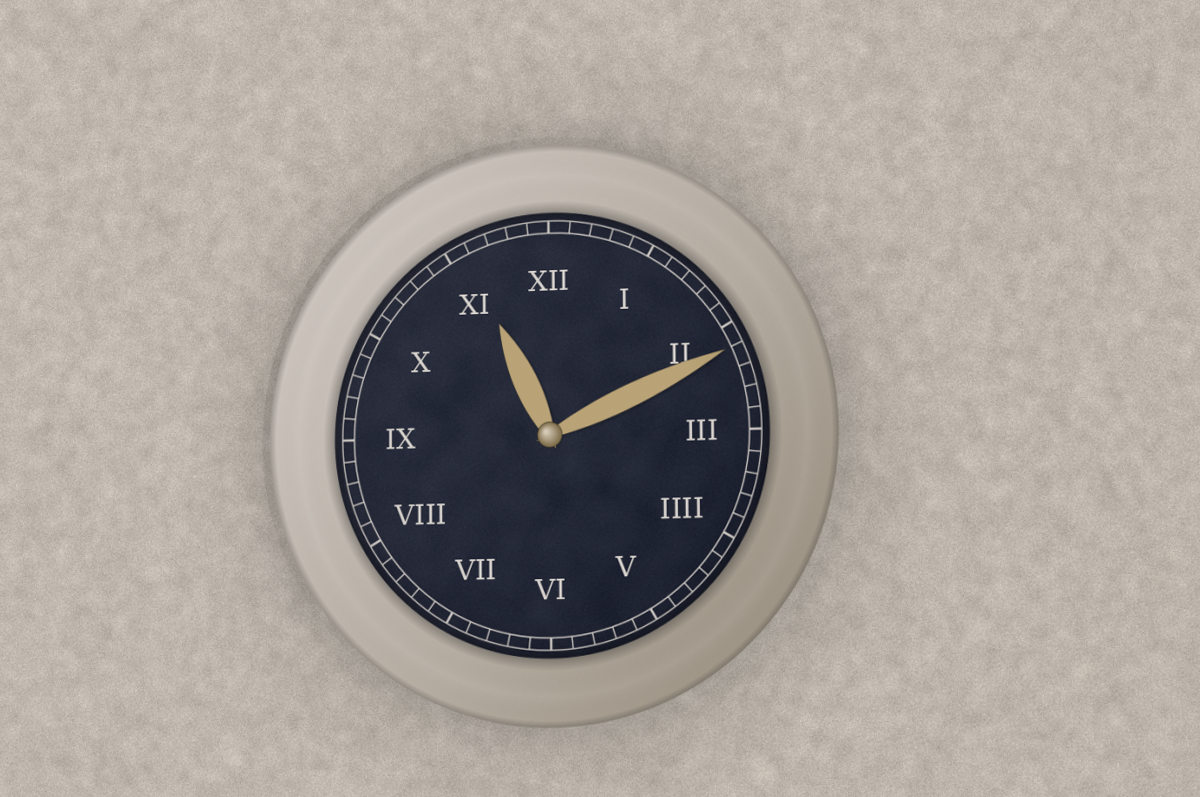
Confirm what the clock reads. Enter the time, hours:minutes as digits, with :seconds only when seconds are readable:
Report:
11:11
